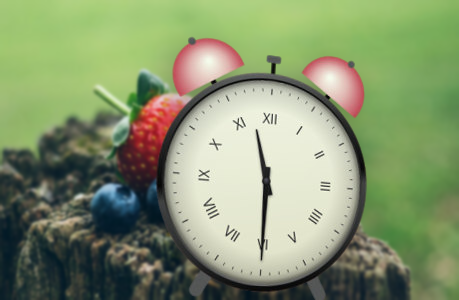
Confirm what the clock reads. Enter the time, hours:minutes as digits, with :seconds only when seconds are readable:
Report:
11:30
